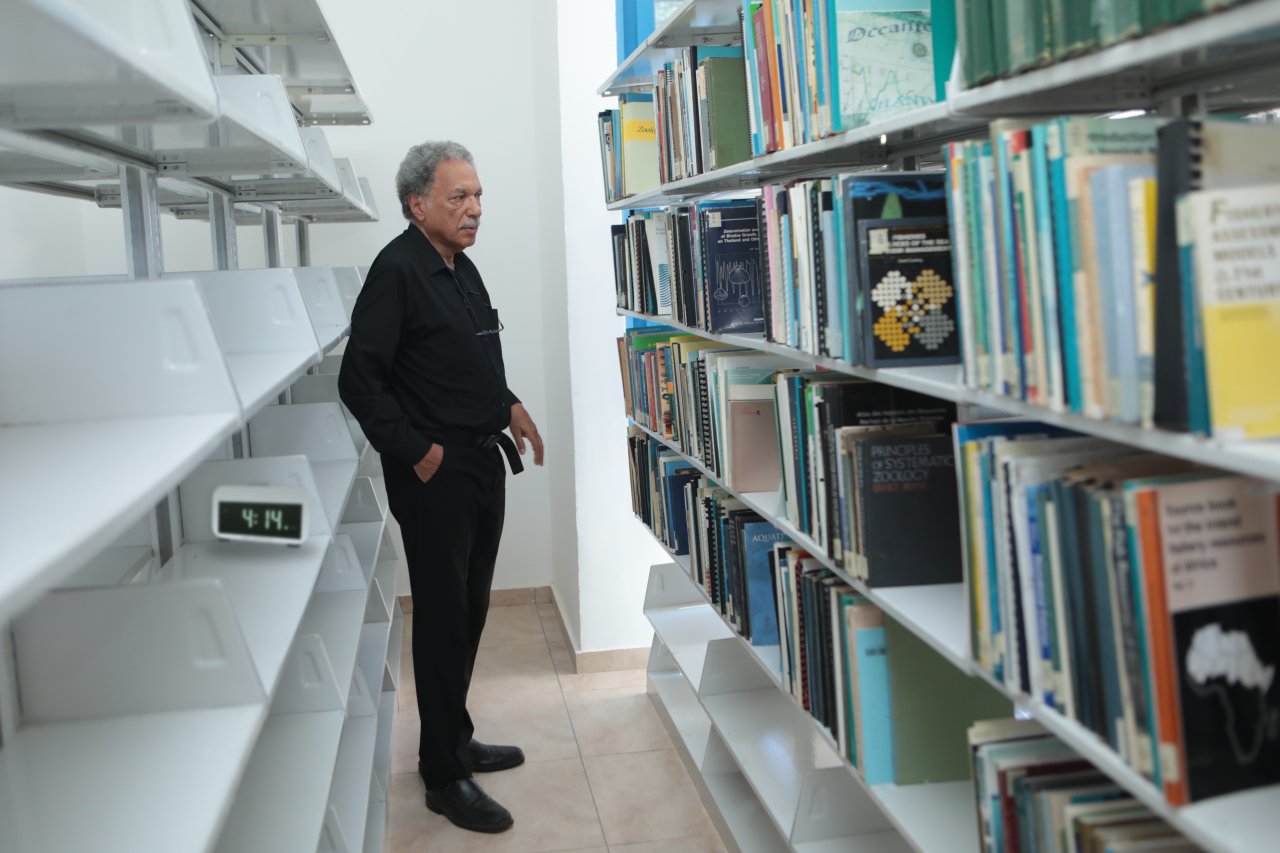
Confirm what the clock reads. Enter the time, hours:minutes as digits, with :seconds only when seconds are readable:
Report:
4:14
